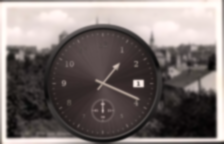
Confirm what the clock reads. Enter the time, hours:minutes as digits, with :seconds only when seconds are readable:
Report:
1:19
